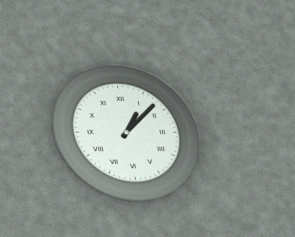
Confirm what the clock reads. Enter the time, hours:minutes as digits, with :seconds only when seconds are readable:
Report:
1:08
